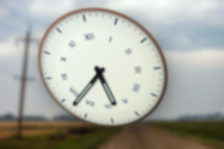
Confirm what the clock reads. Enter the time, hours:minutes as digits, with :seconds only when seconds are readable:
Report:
5:38
